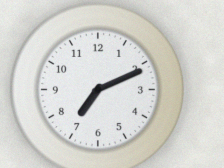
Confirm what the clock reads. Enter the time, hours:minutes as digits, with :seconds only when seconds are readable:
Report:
7:11
